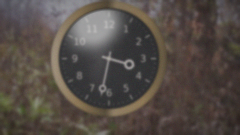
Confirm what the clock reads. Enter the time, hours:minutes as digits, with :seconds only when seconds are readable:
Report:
3:32
